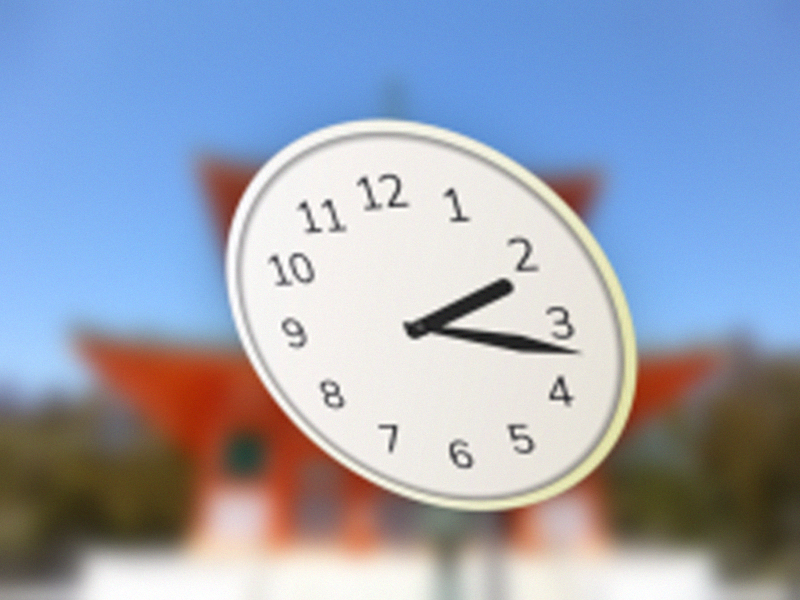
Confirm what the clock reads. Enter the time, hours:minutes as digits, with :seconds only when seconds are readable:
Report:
2:17
